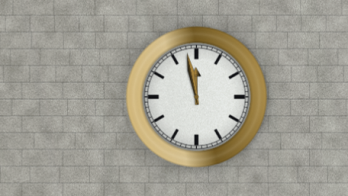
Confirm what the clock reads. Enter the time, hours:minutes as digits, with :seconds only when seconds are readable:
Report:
11:58
